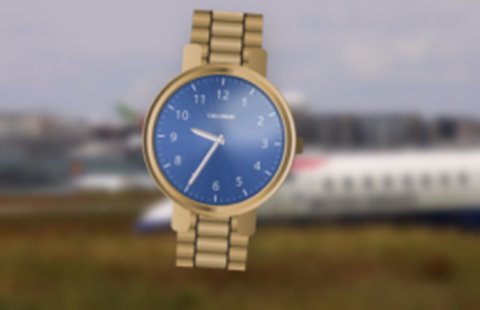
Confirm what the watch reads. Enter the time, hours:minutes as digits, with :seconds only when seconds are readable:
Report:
9:35
